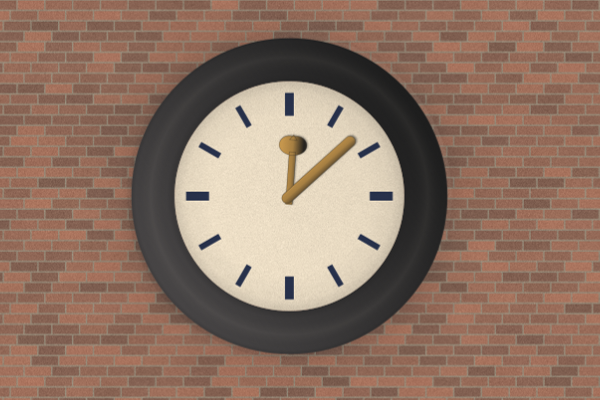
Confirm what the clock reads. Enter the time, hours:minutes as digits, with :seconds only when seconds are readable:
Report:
12:08
